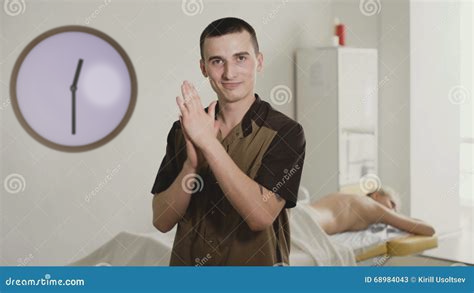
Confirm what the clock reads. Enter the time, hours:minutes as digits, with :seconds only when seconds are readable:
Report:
12:30
